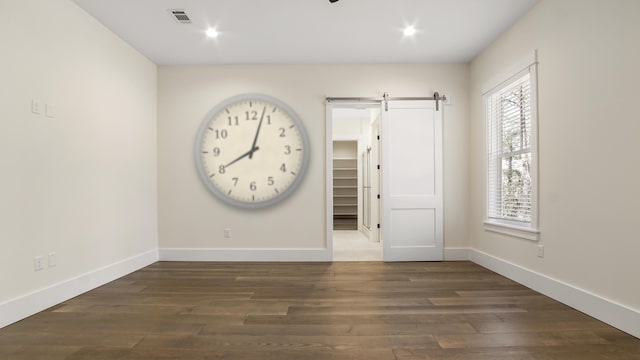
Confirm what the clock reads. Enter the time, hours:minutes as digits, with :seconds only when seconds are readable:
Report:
8:03
